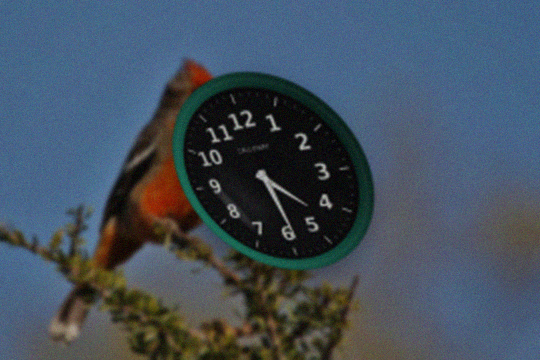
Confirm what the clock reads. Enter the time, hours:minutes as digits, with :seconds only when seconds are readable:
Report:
4:29
